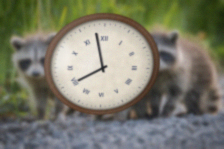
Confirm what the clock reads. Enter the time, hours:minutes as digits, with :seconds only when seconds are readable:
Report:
7:58
